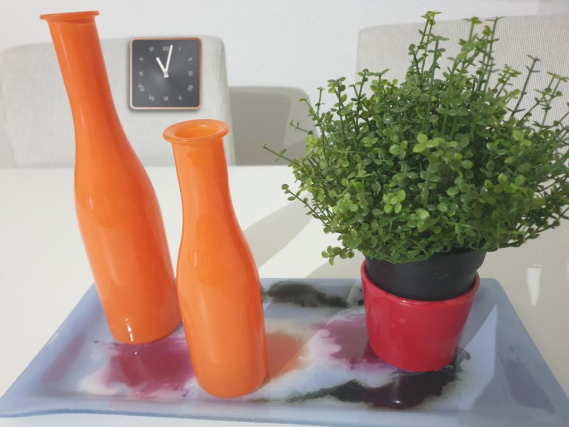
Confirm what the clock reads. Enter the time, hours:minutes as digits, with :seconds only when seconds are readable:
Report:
11:02
